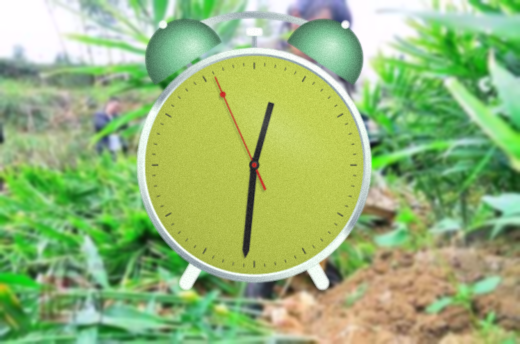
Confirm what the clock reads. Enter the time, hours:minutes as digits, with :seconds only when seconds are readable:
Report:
12:30:56
